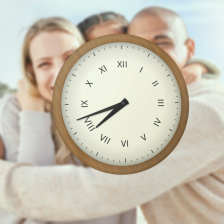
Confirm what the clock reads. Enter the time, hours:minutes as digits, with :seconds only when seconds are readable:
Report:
7:42
